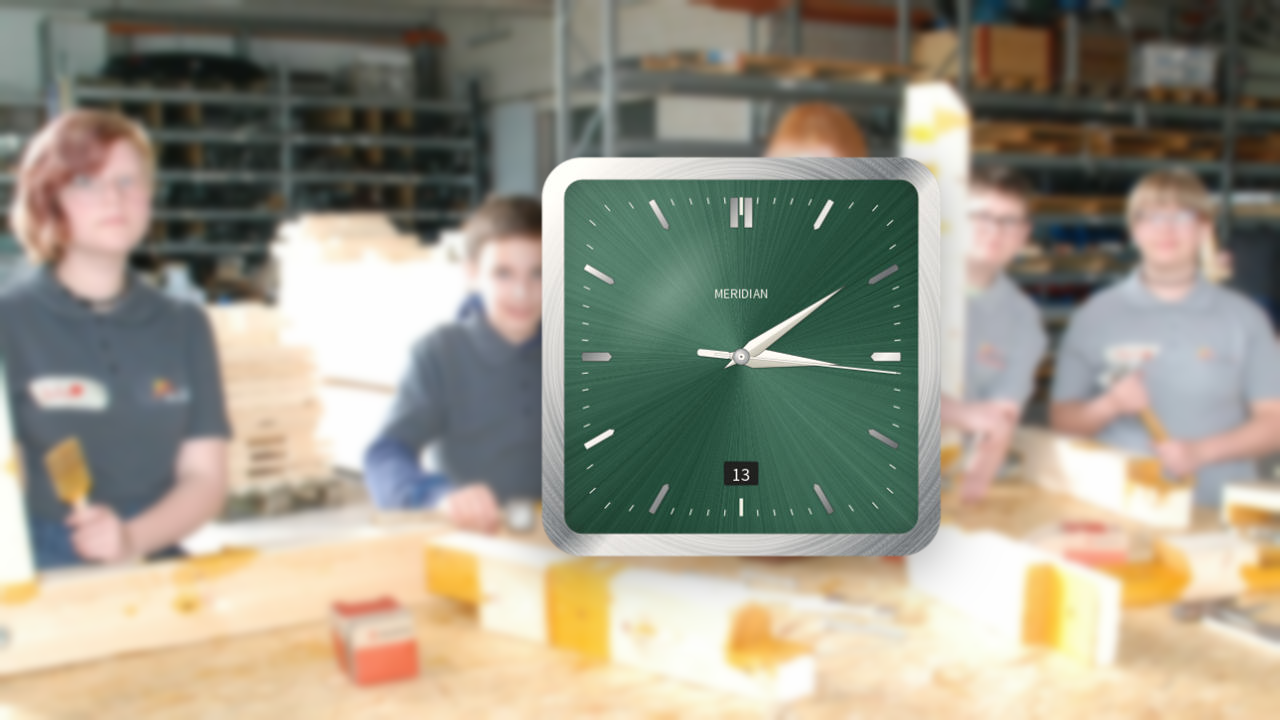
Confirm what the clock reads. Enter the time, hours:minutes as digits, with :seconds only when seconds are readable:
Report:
3:09:16
